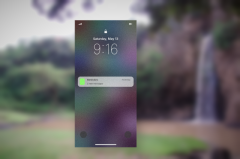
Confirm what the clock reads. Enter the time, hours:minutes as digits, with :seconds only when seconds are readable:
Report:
9:16
